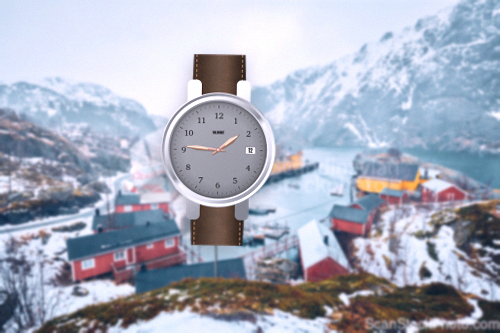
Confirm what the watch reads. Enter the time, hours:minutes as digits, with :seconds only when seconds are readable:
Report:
1:46
